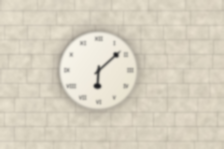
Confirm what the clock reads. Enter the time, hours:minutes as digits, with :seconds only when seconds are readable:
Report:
6:08
